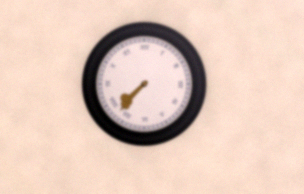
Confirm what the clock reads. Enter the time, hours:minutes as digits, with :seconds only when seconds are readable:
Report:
7:37
